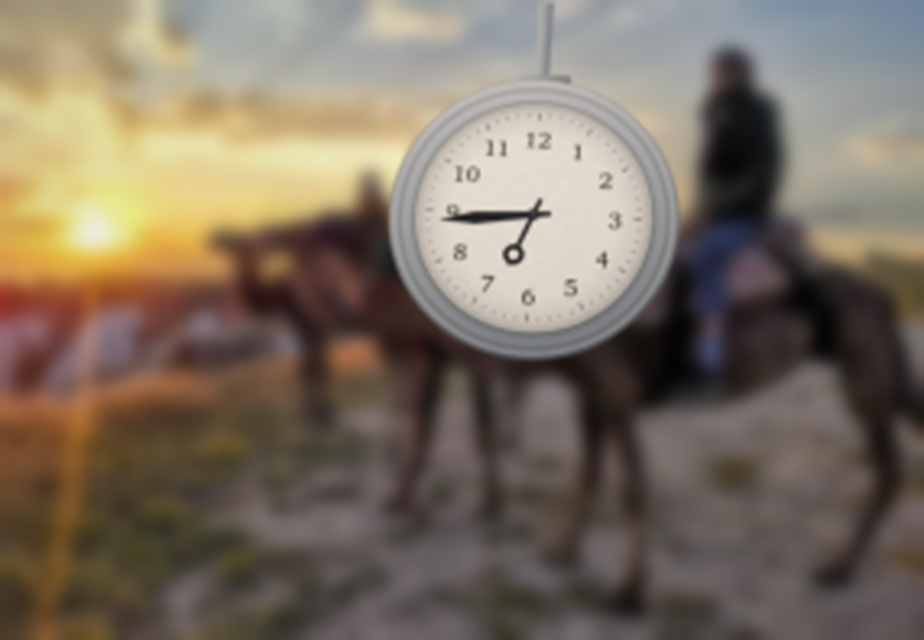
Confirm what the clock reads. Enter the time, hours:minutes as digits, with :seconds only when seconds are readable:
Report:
6:44
